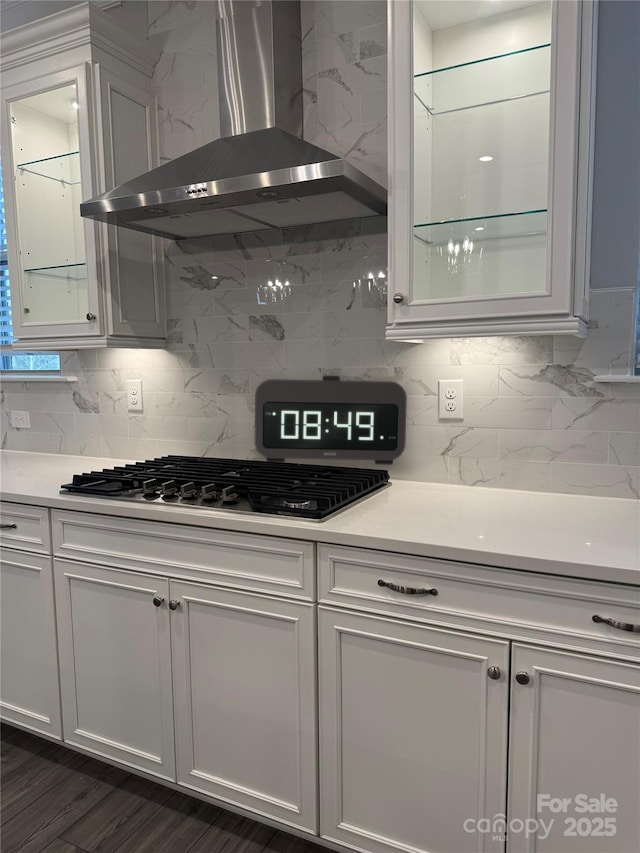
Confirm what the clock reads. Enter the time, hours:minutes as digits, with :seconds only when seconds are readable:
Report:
8:49
